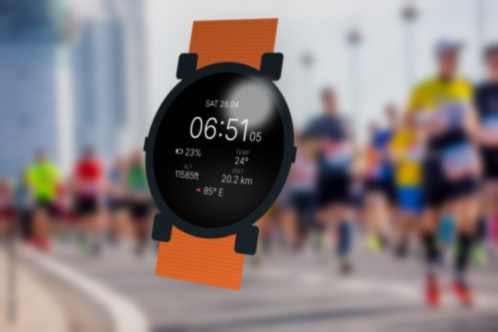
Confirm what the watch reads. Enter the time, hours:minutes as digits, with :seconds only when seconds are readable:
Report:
6:51:05
